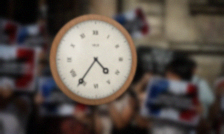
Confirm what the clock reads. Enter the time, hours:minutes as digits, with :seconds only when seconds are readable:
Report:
4:36
